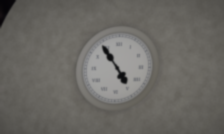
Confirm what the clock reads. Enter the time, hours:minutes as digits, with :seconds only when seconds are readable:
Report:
4:54
